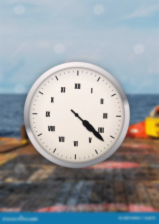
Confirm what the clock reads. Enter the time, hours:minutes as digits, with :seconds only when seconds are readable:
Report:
4:22
